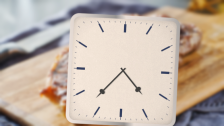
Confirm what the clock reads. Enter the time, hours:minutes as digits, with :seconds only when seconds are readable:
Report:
4:37
